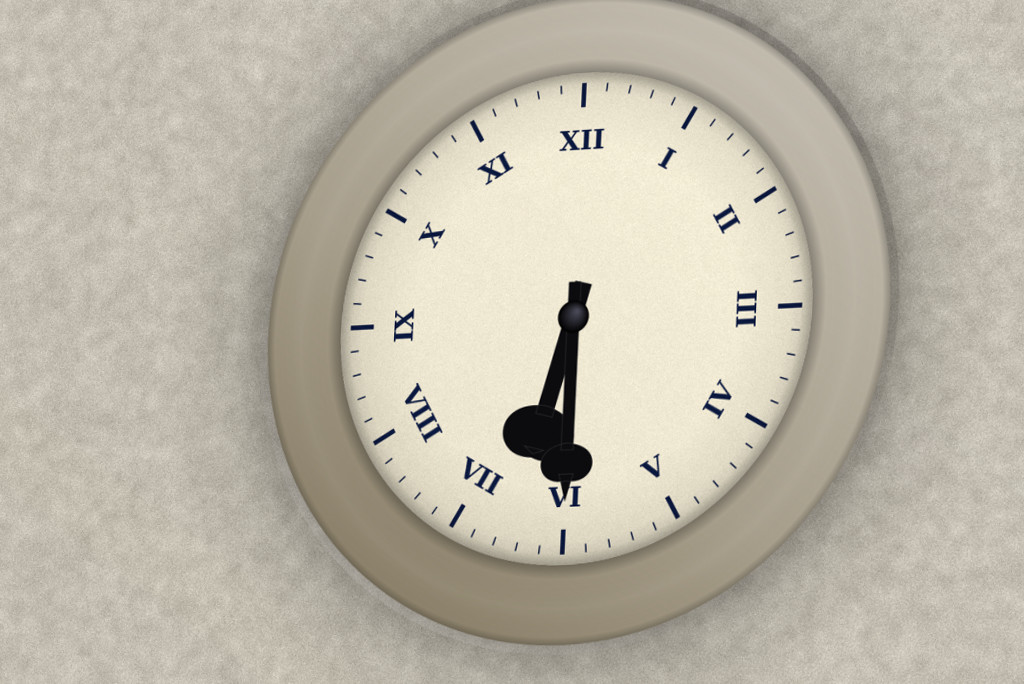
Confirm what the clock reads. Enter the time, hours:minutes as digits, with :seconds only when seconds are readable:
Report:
6:30
